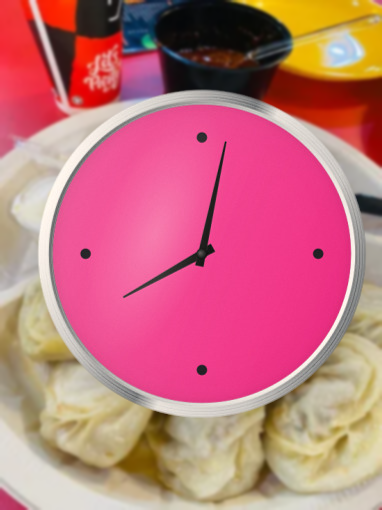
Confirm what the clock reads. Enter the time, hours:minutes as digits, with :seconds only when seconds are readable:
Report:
8:02
